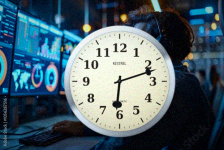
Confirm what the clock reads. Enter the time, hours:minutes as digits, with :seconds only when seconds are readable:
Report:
6:12
